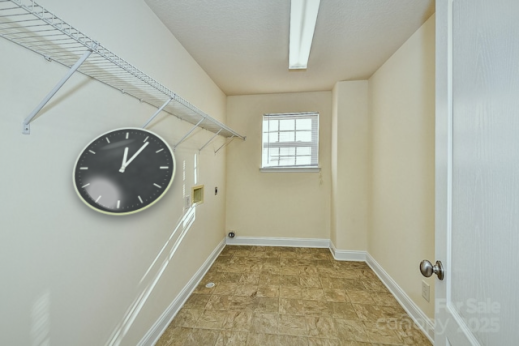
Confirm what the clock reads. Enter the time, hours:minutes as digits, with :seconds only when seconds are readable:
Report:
12:06
